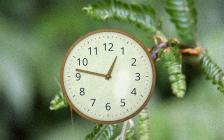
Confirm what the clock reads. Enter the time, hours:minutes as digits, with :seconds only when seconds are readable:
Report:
12:47
